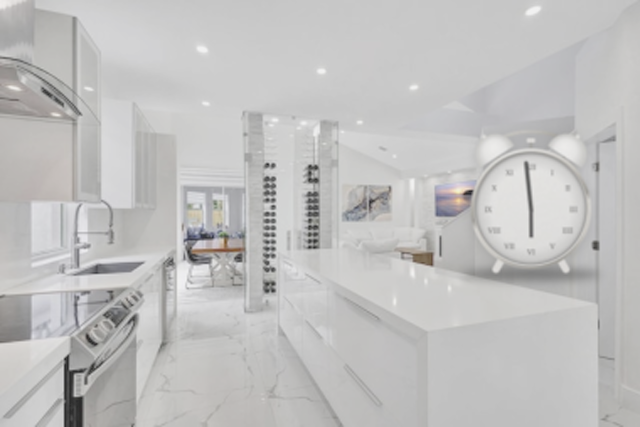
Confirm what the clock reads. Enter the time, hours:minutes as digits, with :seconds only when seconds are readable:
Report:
5:59
